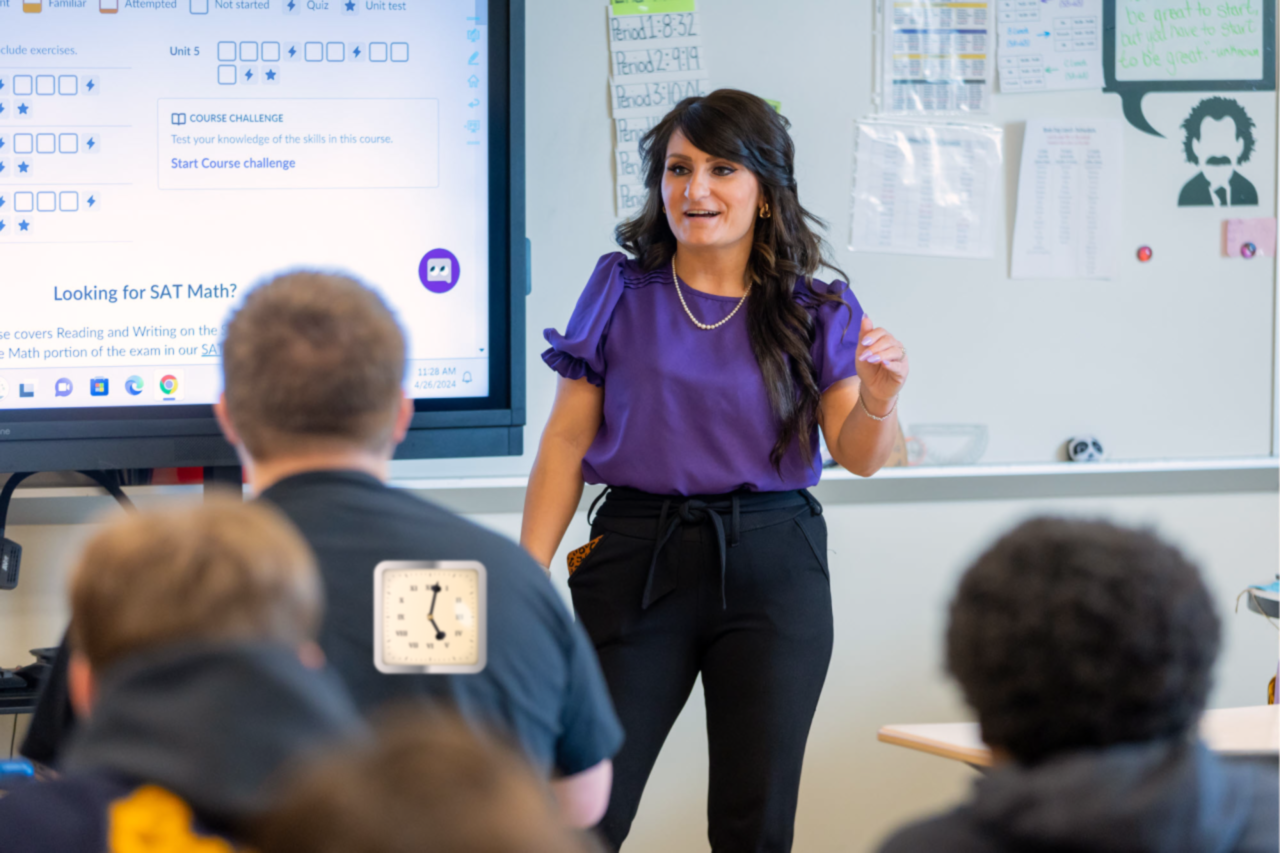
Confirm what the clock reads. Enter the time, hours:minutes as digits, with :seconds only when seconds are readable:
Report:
5:02
